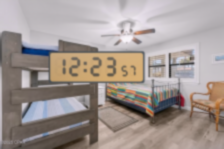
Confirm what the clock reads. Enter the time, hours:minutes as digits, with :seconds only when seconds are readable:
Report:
12:23:57
